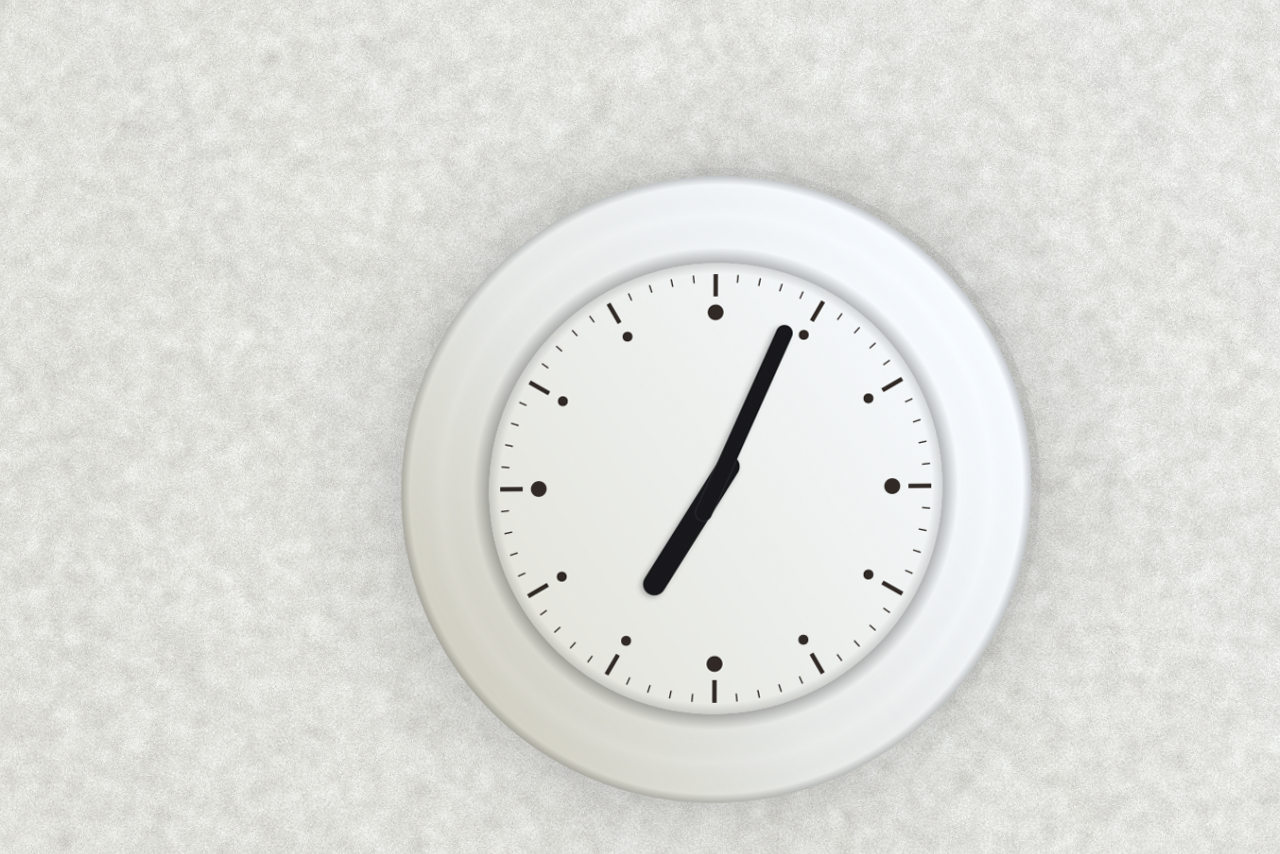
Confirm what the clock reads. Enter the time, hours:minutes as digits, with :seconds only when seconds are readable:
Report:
7:04
